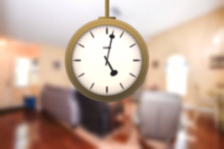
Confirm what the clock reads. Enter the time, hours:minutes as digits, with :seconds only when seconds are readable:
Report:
5:02
